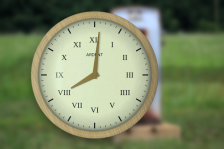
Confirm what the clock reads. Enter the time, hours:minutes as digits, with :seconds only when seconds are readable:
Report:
8:01
